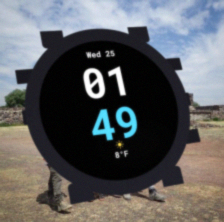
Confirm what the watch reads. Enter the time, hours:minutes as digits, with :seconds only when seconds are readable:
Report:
1:49
